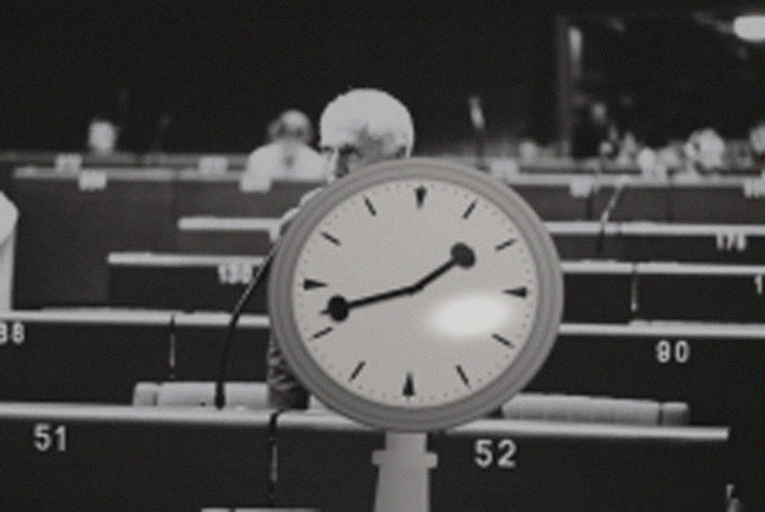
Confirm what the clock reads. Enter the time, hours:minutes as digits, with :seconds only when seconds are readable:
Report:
1:42
